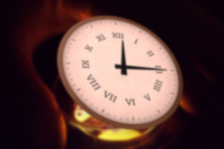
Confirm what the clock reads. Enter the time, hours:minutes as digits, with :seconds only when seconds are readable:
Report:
12:15
